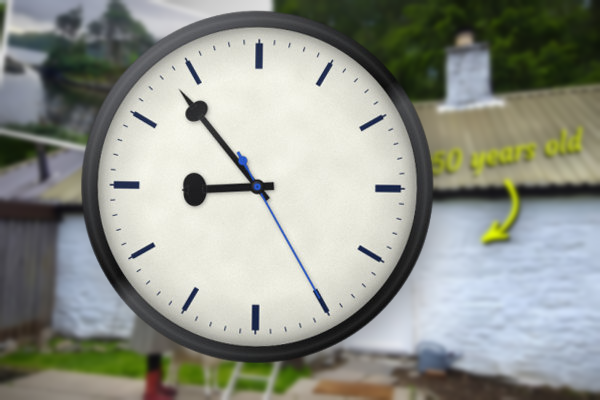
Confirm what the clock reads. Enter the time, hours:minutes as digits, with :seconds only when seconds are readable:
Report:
8:53:25
